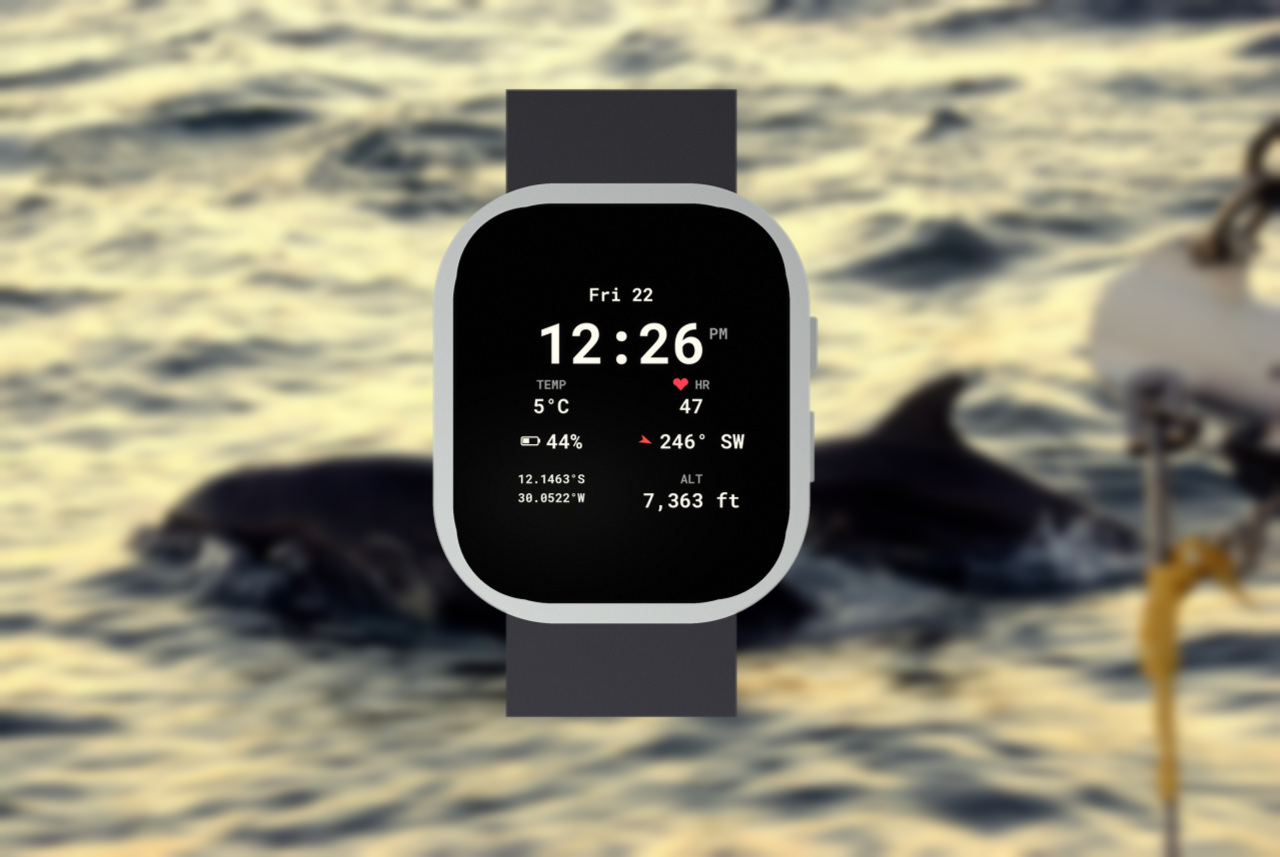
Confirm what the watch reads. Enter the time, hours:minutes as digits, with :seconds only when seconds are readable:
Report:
12:26
